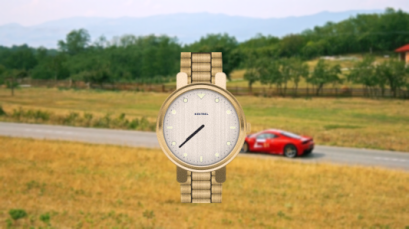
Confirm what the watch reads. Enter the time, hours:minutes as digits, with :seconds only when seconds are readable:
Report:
7:38
